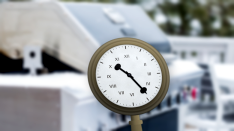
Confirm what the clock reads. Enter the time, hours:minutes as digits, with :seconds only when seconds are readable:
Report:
10:24
